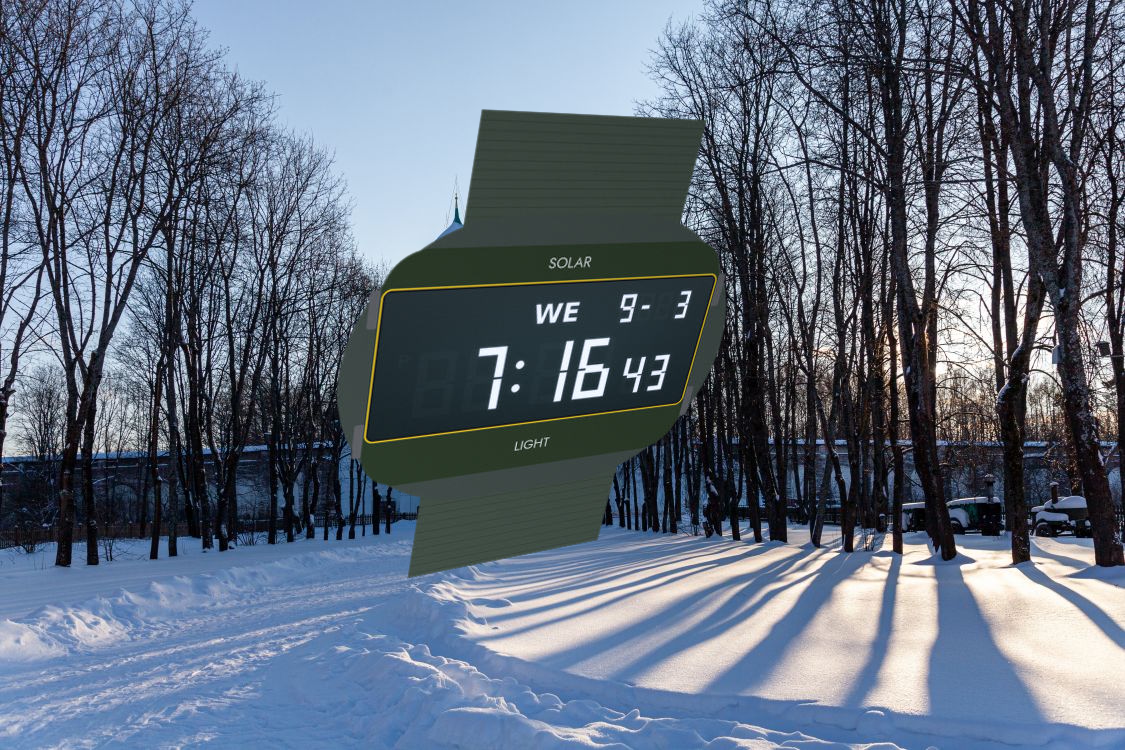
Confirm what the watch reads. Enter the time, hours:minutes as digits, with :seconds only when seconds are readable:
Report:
7:16:43
